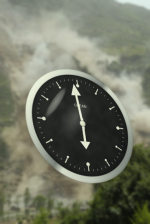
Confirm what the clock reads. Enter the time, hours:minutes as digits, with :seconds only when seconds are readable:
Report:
5:59
